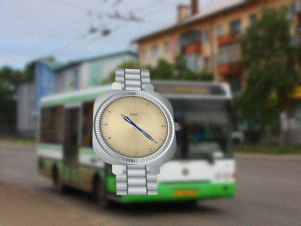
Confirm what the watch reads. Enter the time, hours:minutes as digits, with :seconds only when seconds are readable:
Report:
10:22
